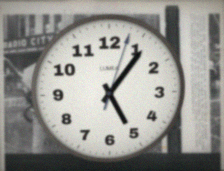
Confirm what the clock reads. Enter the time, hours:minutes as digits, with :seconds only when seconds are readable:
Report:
5:06:03
